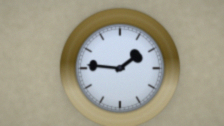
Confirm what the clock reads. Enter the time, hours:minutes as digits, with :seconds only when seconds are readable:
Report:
1:46
